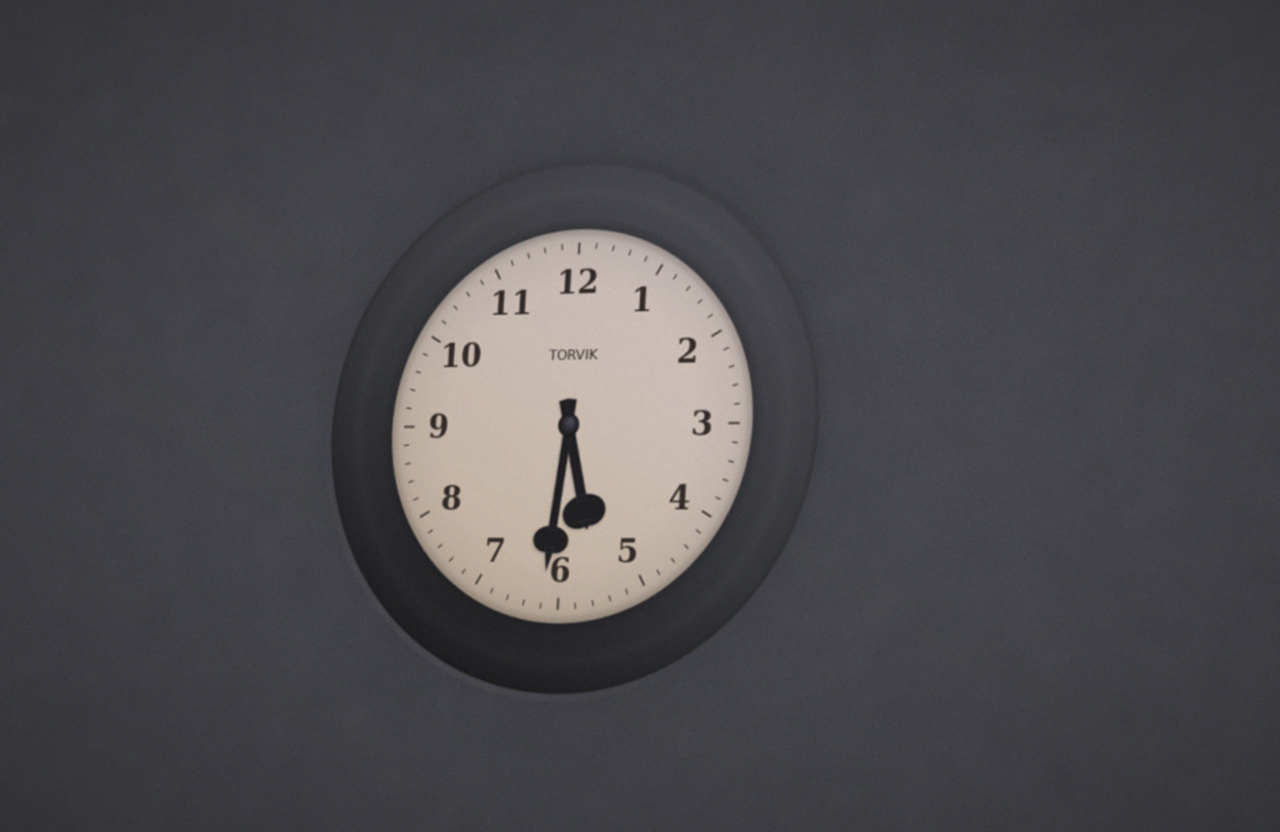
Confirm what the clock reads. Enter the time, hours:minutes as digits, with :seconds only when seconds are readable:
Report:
5:31
